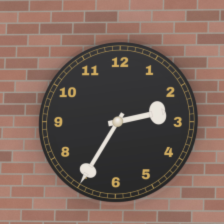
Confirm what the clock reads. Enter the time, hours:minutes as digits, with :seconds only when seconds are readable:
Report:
2:35
